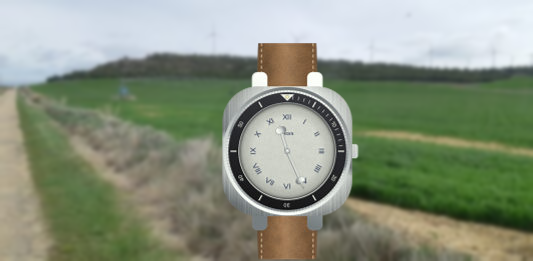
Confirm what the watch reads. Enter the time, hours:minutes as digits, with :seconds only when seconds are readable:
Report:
11:26
